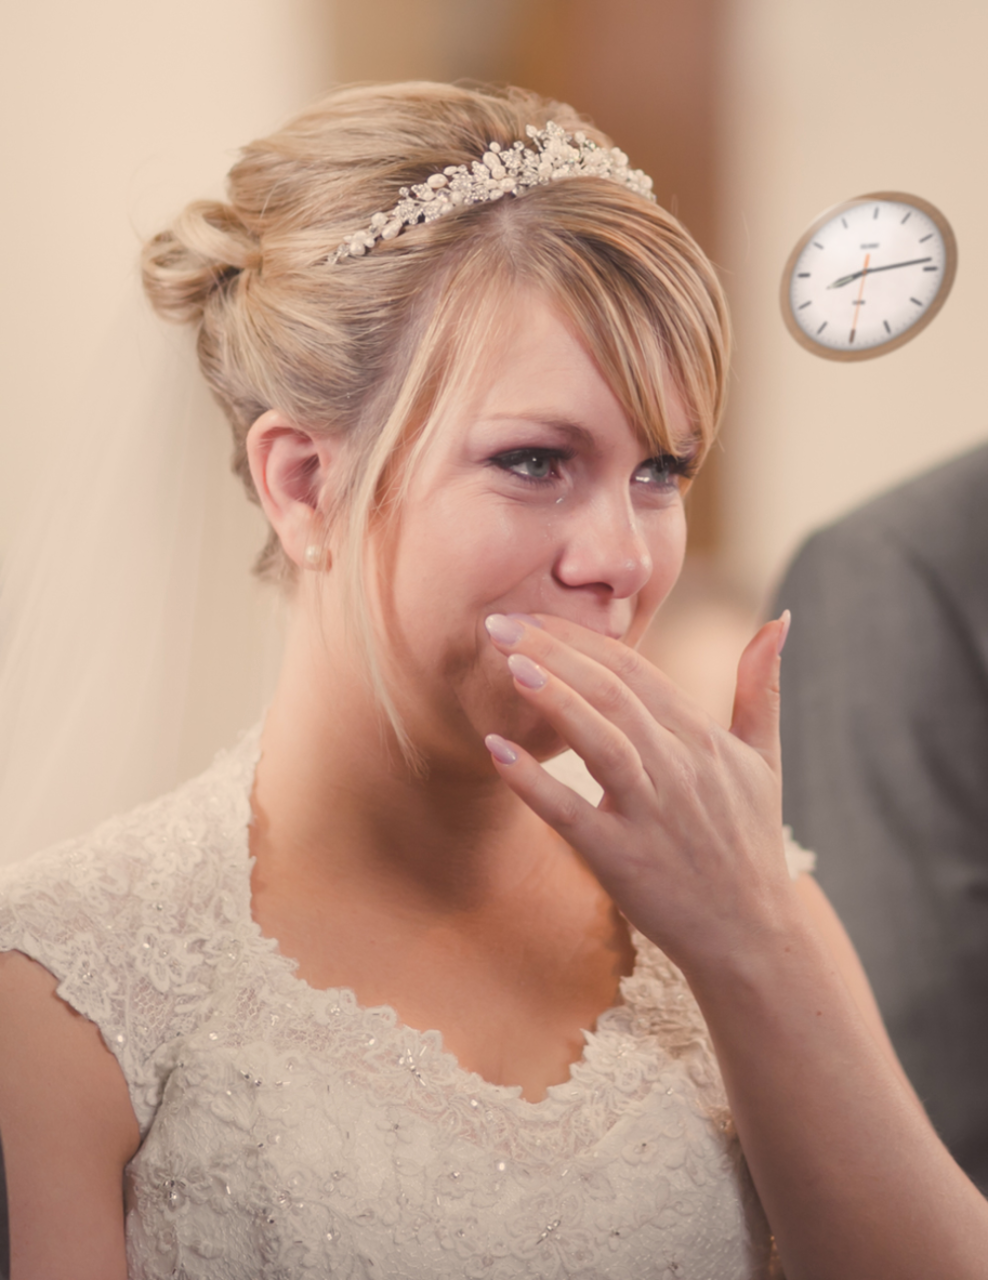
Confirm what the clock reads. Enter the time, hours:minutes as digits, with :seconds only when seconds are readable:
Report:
8:13:30
